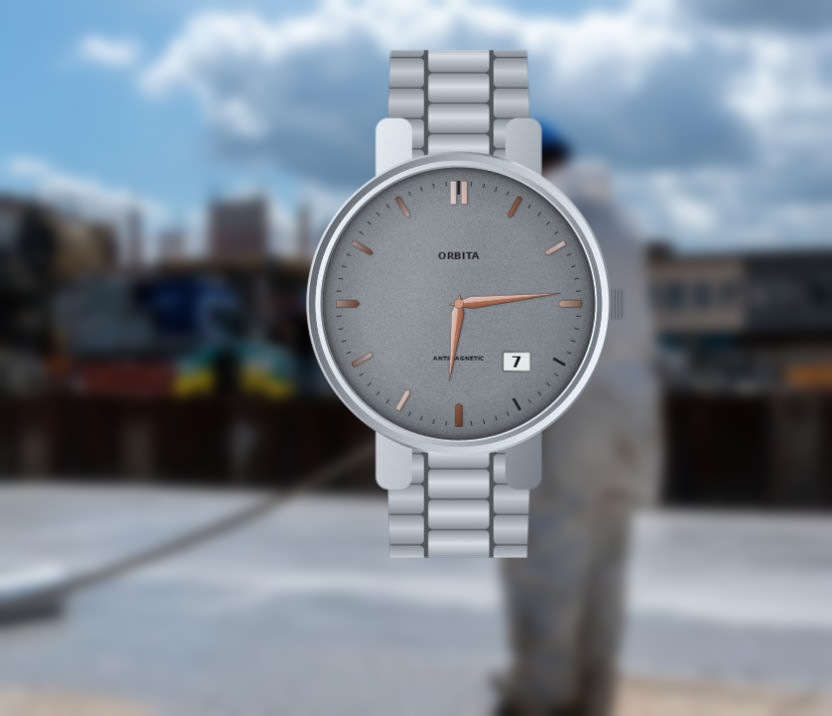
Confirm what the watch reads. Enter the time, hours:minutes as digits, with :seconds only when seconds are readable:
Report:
6:14
